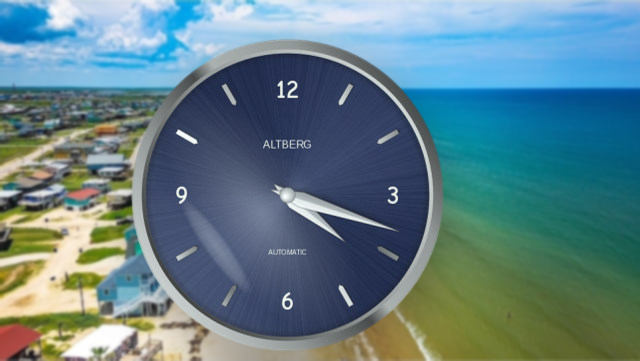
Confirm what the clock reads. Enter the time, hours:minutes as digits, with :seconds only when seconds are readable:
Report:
4:18
